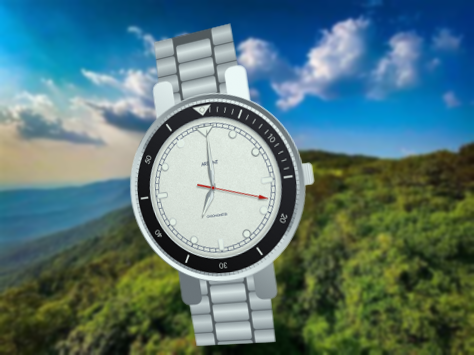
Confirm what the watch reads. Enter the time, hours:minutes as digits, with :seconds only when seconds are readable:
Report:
7:00:18
